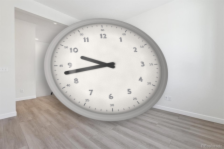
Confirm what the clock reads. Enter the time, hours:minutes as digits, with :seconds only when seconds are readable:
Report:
9:43
